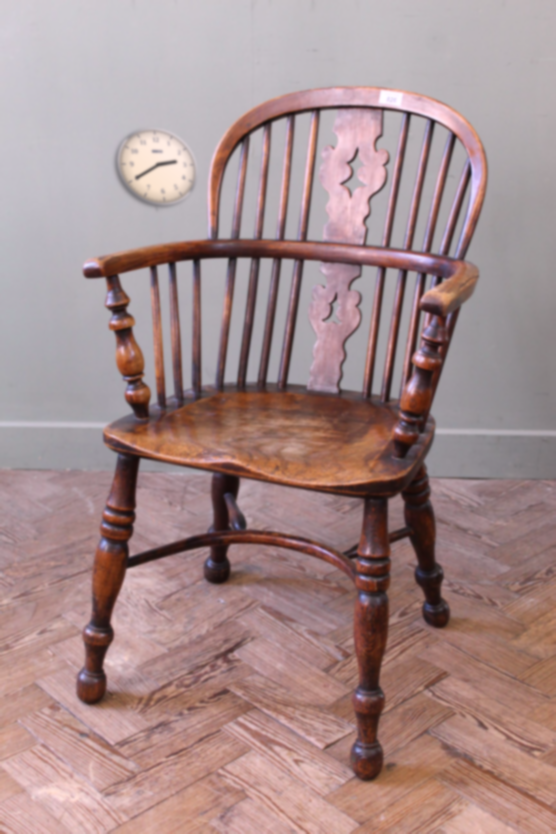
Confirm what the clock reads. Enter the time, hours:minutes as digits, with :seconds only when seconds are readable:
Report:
2:40
